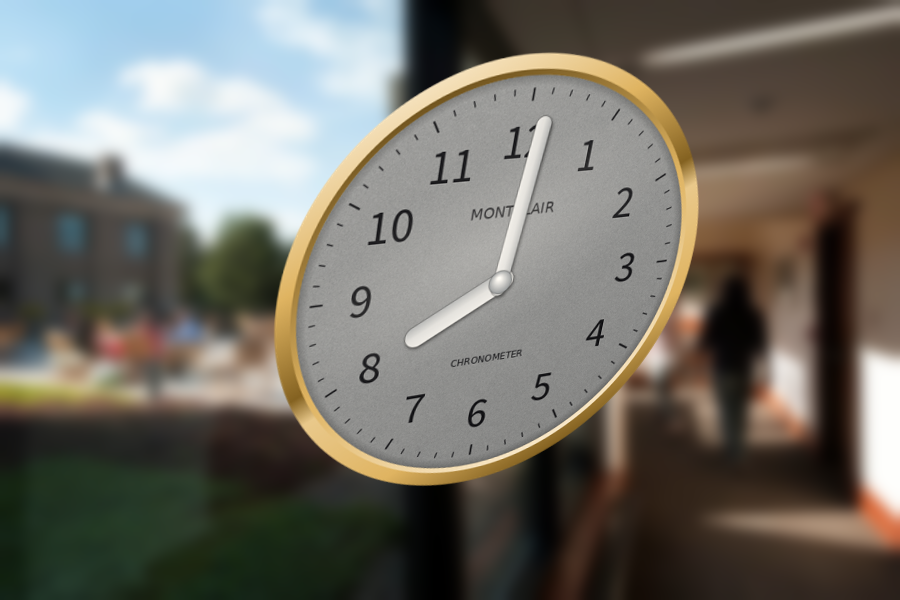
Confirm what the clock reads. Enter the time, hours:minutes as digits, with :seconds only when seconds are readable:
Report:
8:01
